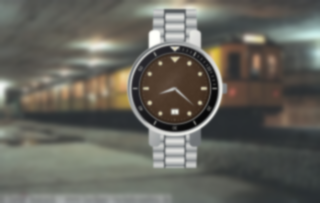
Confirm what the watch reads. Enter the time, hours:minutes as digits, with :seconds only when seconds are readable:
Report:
8:22
